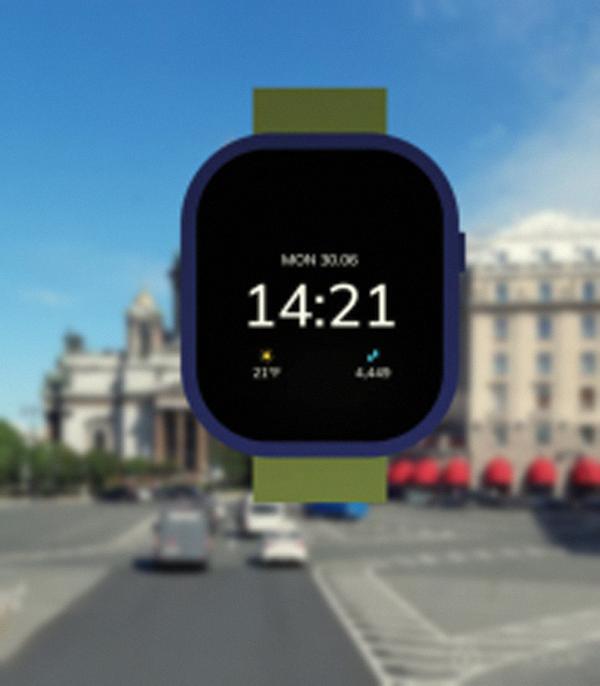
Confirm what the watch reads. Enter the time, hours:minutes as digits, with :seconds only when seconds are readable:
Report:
14:21
